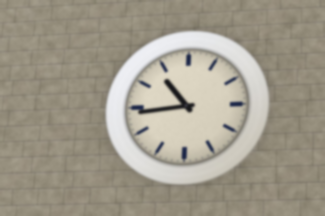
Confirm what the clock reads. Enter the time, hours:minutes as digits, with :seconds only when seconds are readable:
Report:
10:44
